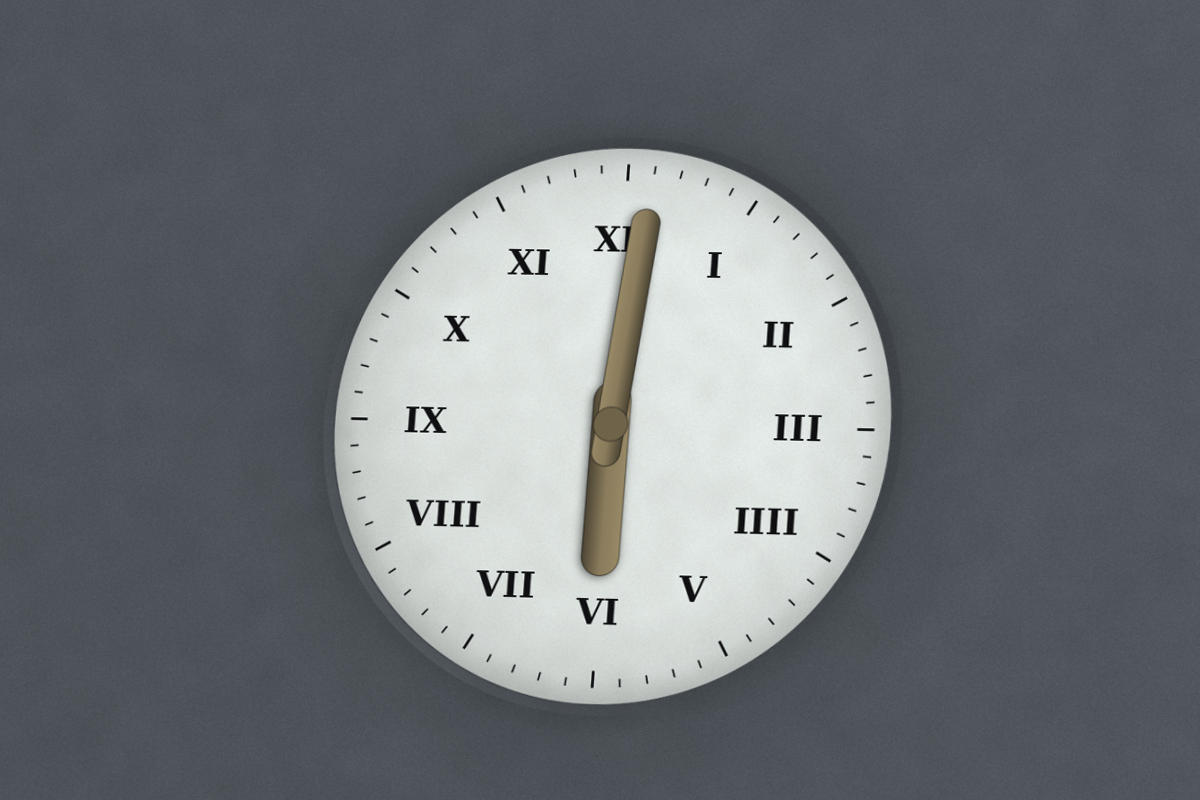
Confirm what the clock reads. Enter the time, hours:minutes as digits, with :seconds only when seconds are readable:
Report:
6:01
